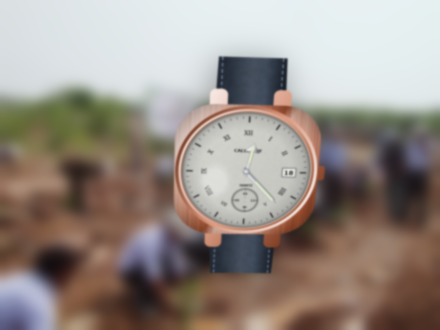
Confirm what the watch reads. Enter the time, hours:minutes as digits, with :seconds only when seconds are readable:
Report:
12:23
